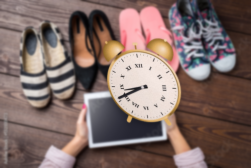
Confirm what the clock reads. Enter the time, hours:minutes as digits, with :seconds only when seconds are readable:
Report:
8:41
